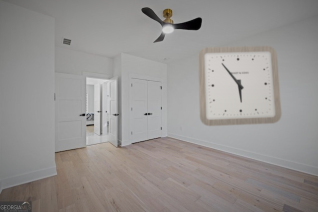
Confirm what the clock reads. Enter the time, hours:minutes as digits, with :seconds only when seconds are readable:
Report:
5:54
